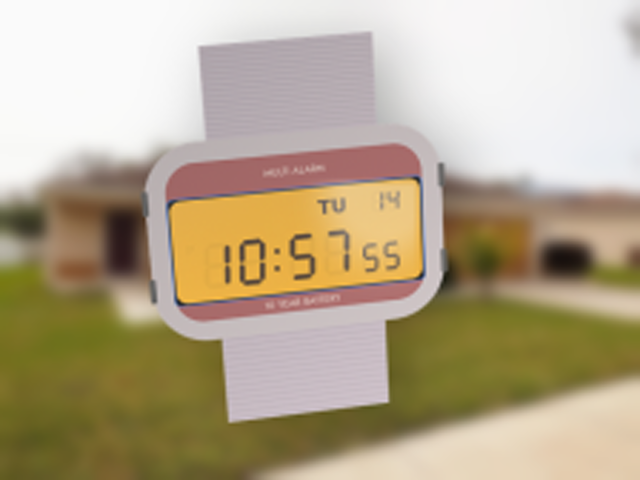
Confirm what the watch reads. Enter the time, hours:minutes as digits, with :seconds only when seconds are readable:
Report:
10:57:55
